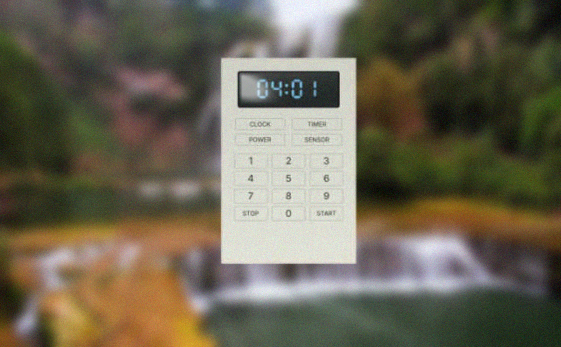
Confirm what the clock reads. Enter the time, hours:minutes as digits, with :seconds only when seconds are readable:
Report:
4:01
